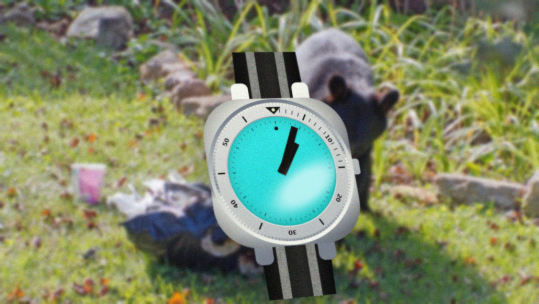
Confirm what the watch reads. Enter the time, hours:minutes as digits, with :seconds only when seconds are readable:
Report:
1:04
